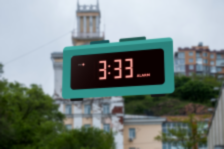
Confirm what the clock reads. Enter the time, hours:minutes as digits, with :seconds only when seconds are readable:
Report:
3:33
